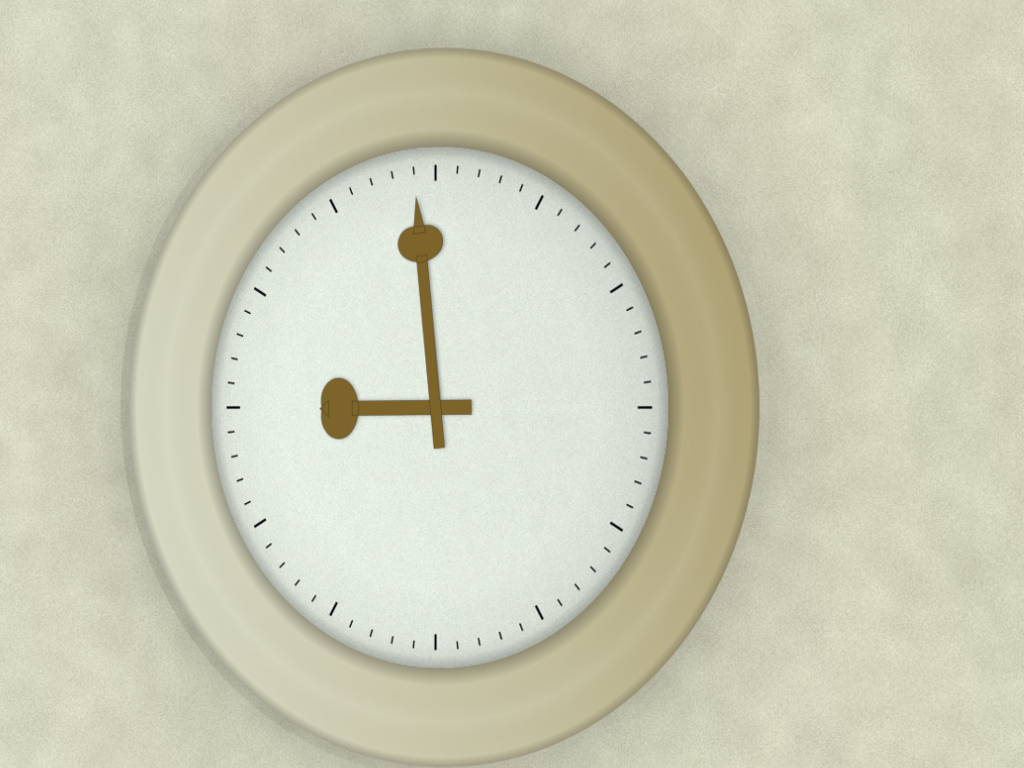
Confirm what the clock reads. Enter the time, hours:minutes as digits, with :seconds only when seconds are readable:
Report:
8:59
